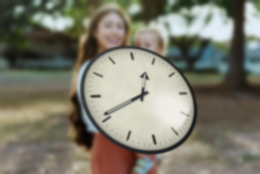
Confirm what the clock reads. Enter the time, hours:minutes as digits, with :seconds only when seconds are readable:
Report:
12:41
